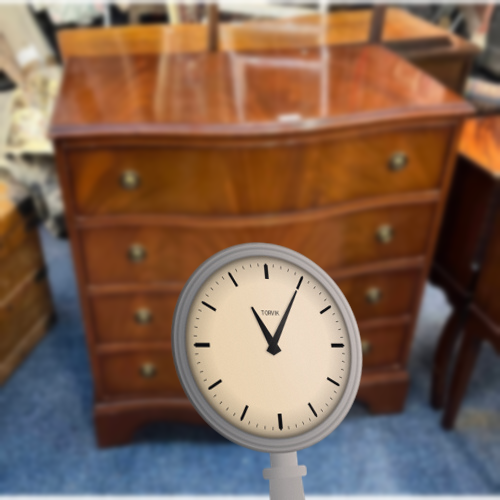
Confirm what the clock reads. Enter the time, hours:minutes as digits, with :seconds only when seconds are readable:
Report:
11:05
